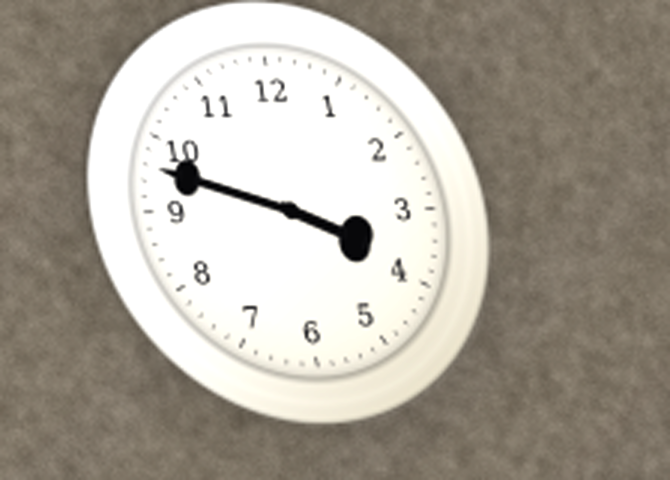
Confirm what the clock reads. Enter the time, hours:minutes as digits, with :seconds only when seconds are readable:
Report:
3:48
